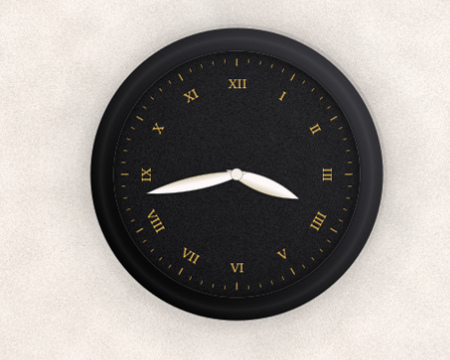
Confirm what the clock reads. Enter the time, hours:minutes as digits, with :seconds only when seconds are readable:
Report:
3:43
